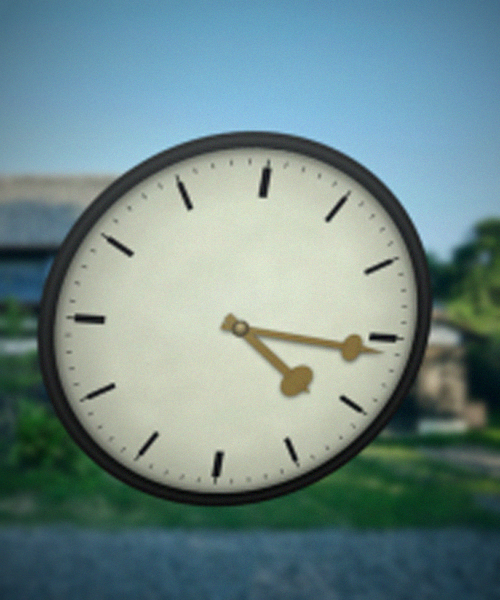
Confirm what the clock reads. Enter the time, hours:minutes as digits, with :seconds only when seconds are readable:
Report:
4:16
